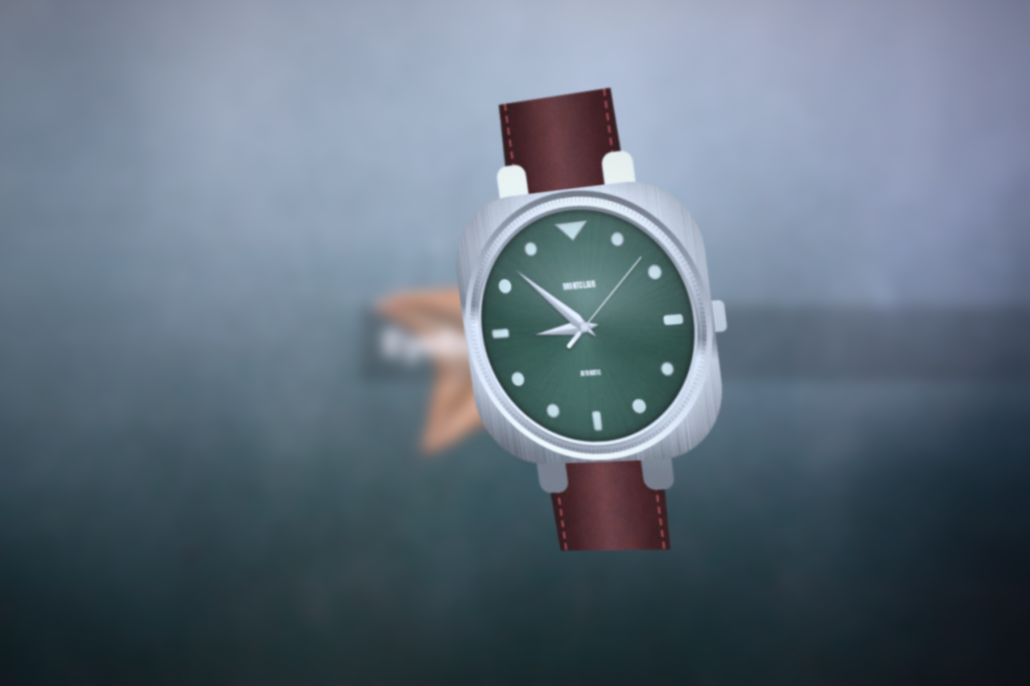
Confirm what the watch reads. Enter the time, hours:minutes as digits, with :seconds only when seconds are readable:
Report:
8:52:08
